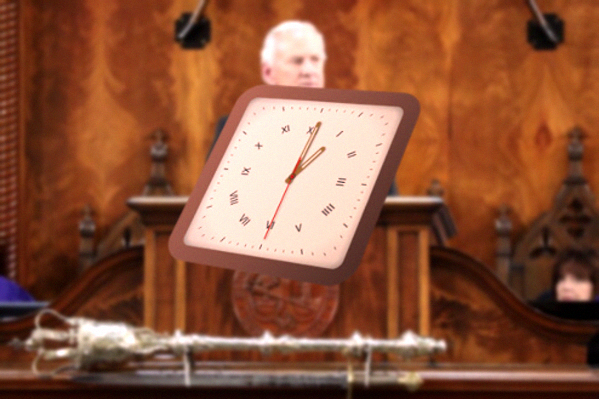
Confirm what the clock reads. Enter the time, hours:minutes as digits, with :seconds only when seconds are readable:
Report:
1:00:30
